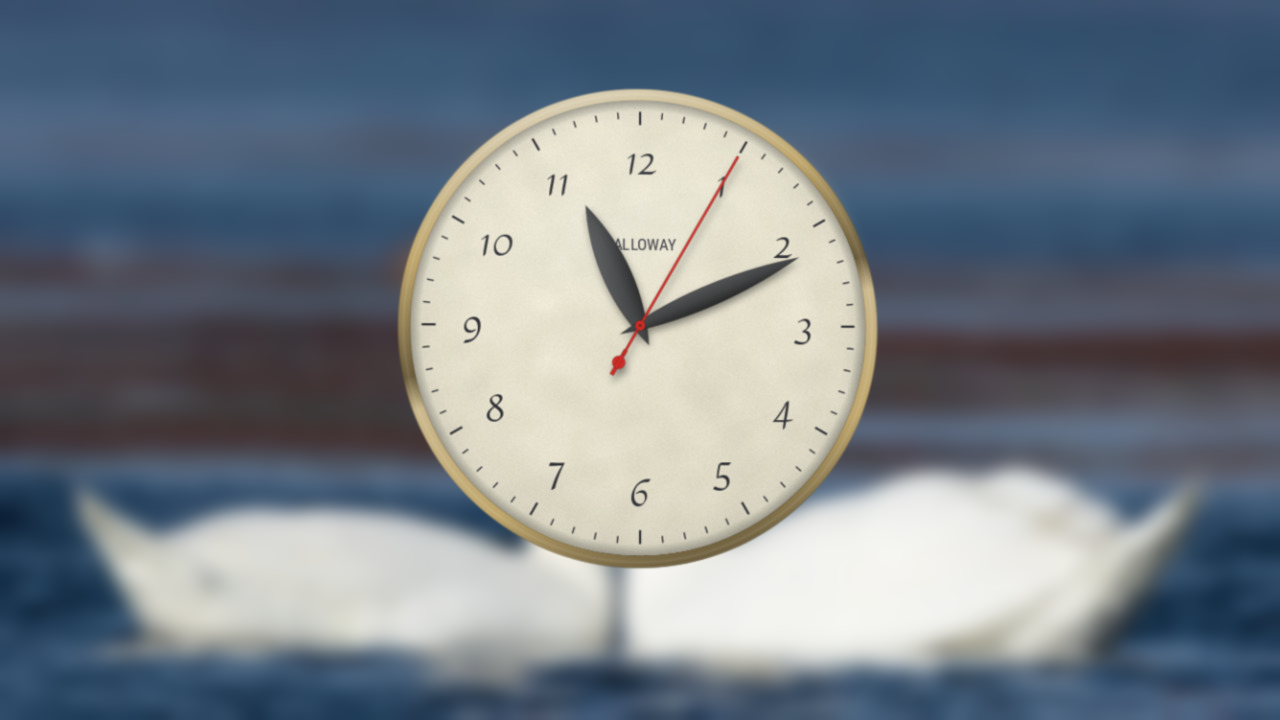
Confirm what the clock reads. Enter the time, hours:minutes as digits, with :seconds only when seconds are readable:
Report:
11:11:05
